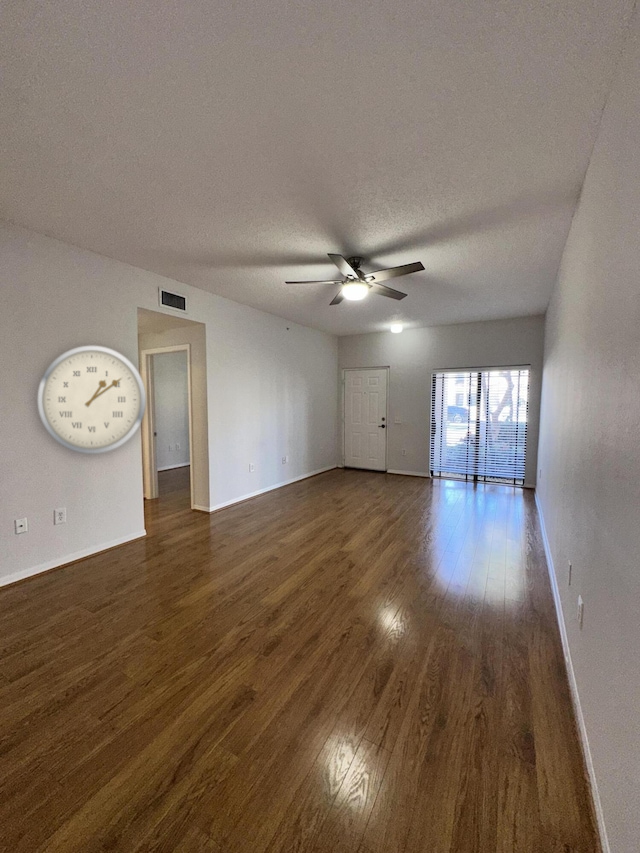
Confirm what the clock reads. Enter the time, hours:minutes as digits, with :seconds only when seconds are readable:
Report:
1:09
